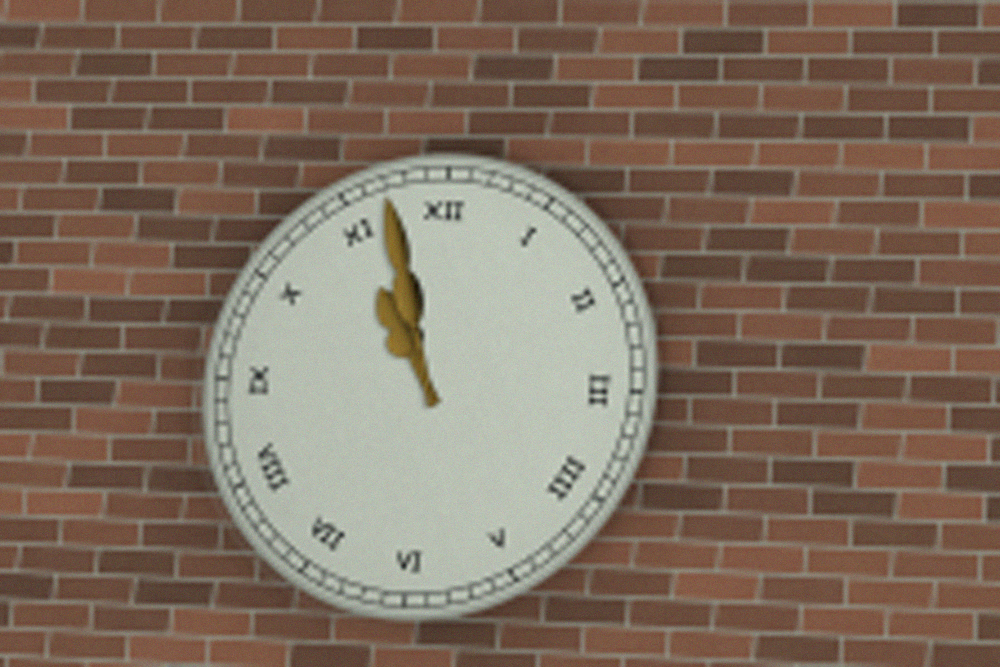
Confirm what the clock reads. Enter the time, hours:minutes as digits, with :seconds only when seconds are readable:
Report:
10:57
